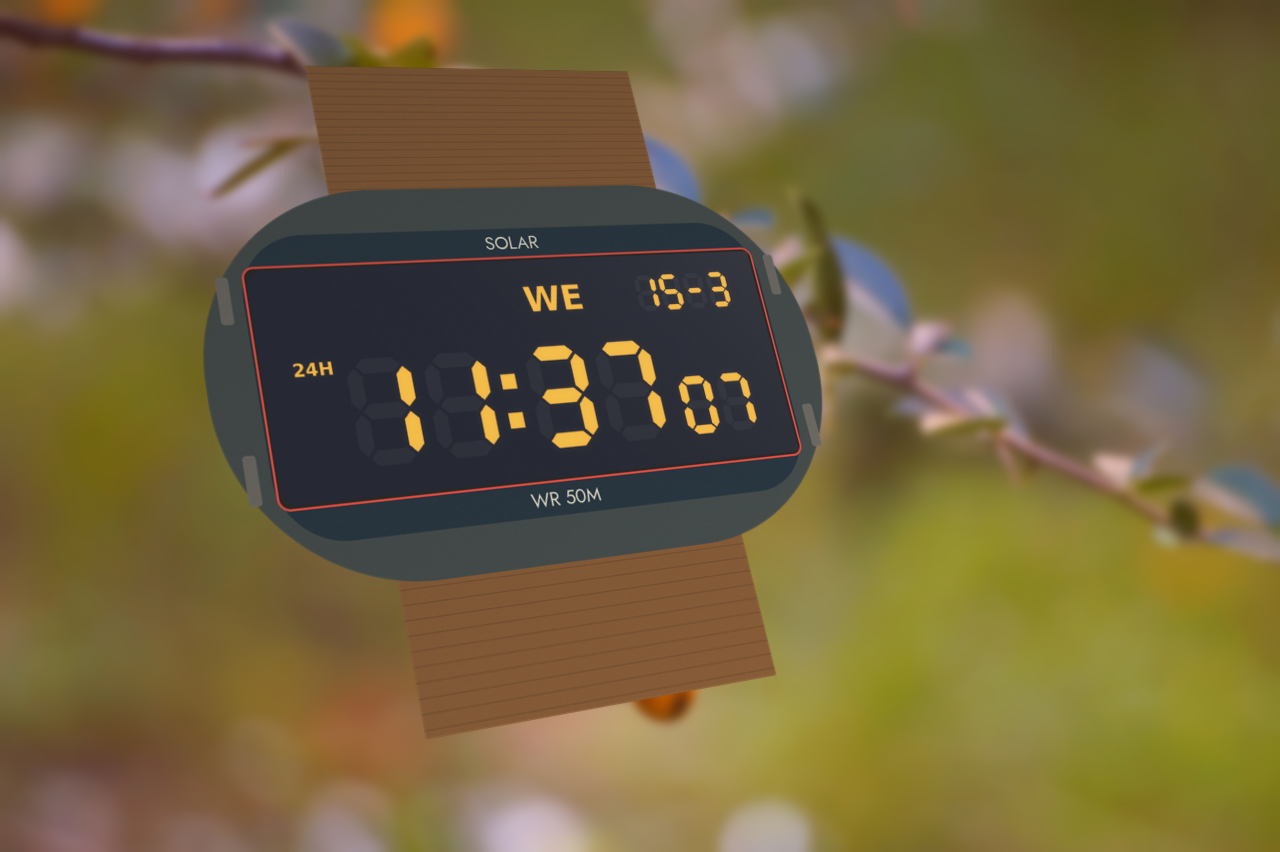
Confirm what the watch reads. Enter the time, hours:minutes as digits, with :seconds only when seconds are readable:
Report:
11:37:07
